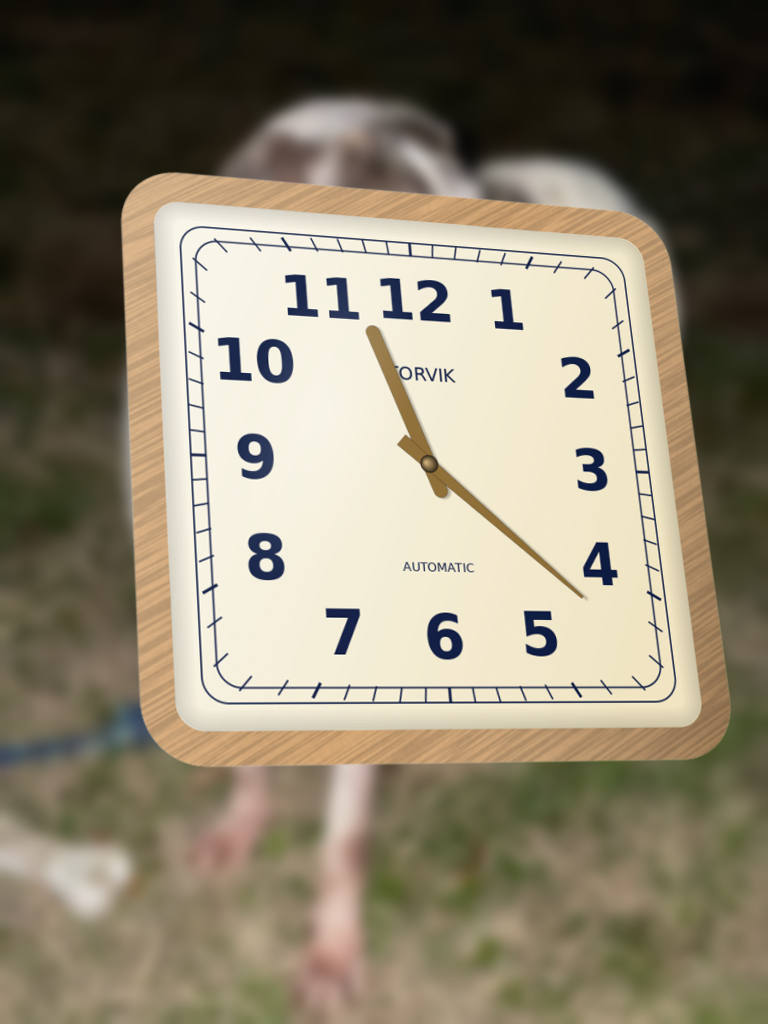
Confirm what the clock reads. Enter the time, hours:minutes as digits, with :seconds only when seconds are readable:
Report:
11:22
